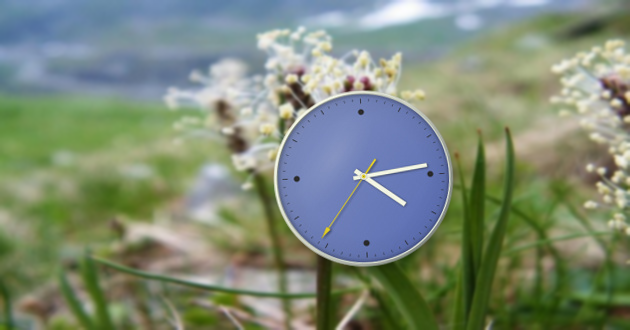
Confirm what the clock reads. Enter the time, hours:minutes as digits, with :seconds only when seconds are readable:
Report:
4:13:36
